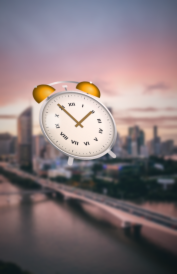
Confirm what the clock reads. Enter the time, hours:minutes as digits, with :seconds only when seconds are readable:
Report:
1:55
